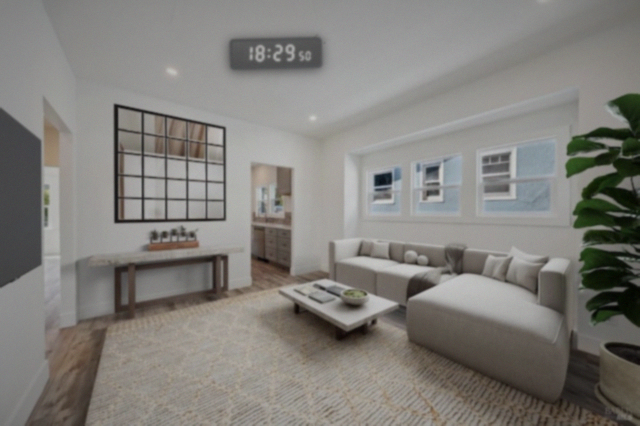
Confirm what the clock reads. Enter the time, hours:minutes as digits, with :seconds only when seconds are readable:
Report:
18:29
